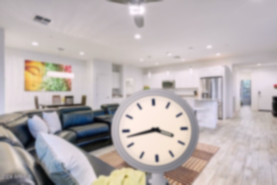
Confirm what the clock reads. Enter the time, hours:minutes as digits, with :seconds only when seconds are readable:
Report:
3:43
